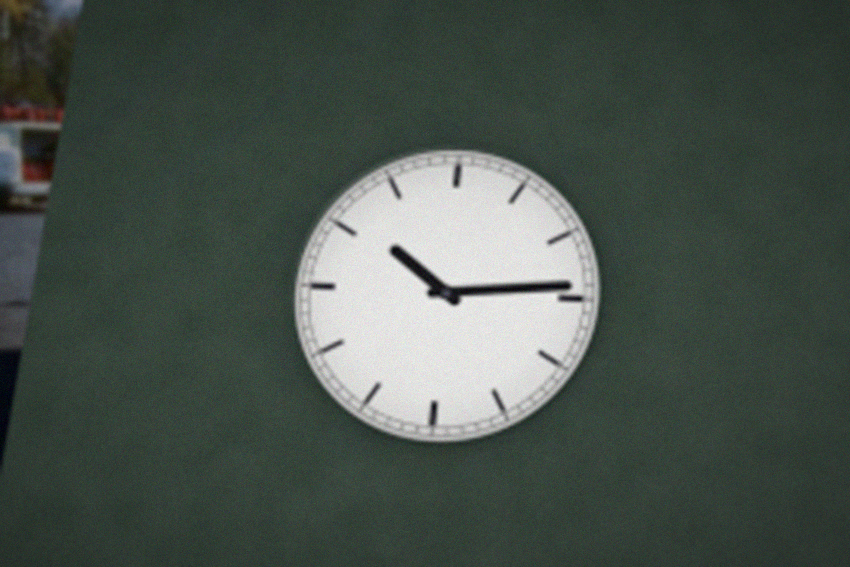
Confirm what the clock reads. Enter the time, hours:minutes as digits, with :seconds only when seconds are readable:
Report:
10:14
